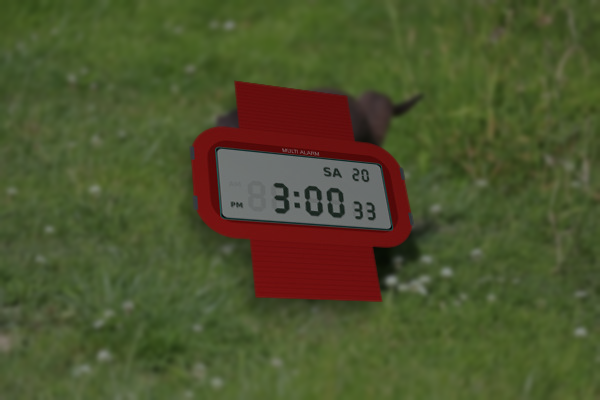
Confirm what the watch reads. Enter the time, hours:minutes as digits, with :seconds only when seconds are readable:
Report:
3:00:33
